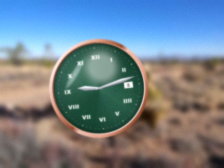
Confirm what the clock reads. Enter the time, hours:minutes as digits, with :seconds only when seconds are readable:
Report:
9:13
